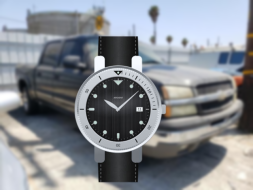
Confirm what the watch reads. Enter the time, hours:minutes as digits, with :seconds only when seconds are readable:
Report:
10:08
